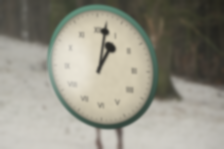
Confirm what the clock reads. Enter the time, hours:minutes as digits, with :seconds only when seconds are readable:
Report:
1:02
